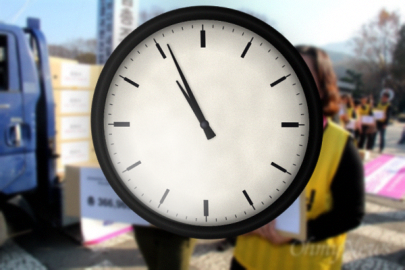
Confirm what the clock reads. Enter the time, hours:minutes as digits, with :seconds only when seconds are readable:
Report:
10:56
